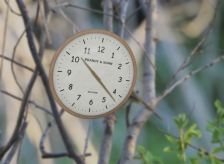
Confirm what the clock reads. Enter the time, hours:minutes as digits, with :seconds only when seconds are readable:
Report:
10:22
